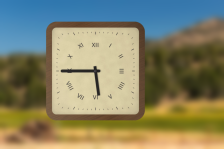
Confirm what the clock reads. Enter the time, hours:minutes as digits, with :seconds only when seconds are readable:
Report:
5:45
